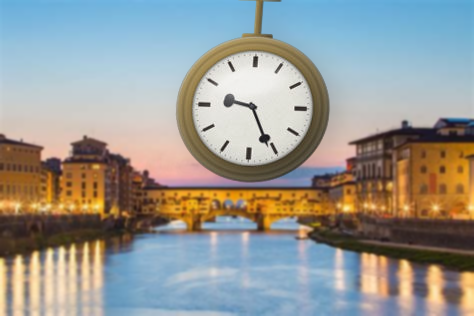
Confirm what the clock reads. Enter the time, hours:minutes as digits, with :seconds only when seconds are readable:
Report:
9:26
